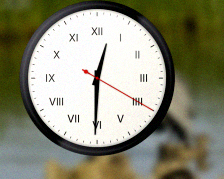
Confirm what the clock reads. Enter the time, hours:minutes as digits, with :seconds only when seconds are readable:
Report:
12:30:20
